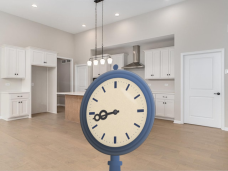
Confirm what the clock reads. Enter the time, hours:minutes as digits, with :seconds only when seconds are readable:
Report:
8:43
